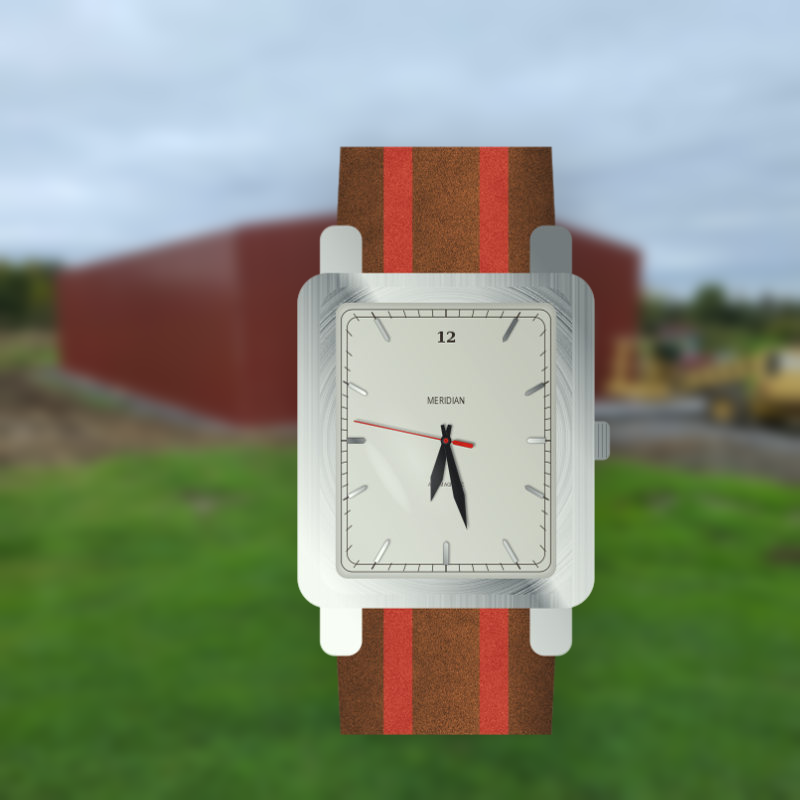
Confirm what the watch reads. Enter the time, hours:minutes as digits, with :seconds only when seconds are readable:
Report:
6:27:47
